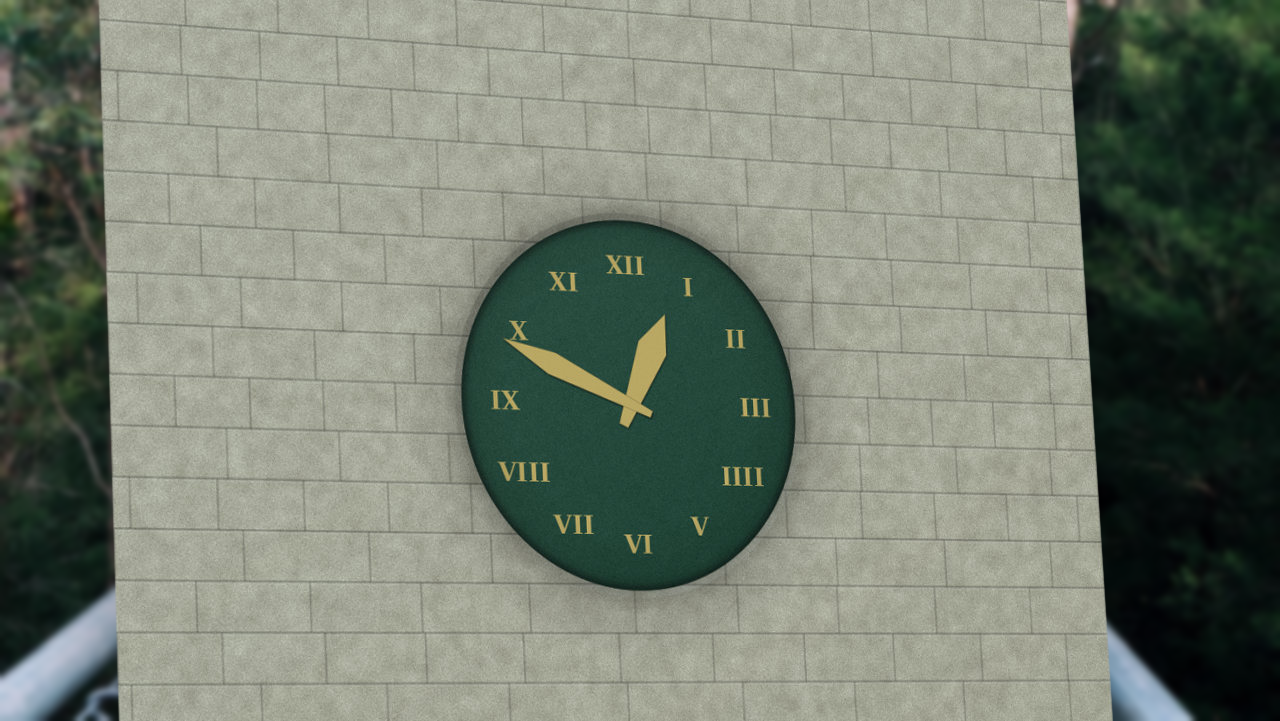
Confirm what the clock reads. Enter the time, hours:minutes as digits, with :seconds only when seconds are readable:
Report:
12:49
